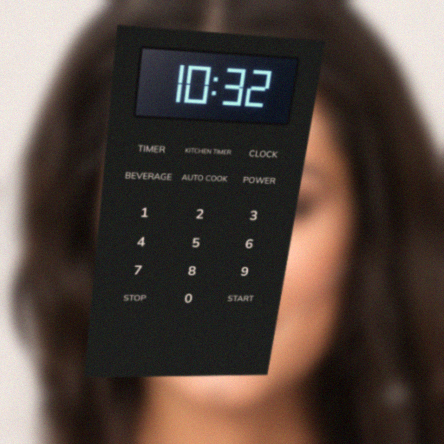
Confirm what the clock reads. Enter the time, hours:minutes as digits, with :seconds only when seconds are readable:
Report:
10:32
